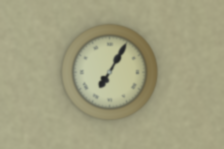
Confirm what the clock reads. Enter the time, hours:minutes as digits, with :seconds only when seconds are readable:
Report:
7:05
